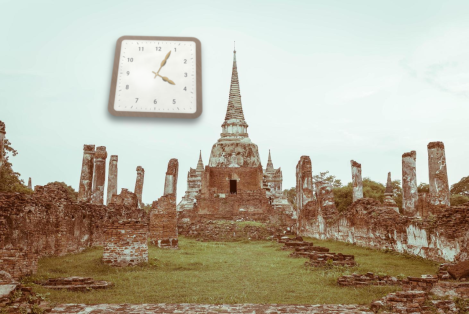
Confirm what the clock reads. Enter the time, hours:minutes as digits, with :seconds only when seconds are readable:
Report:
4:04
